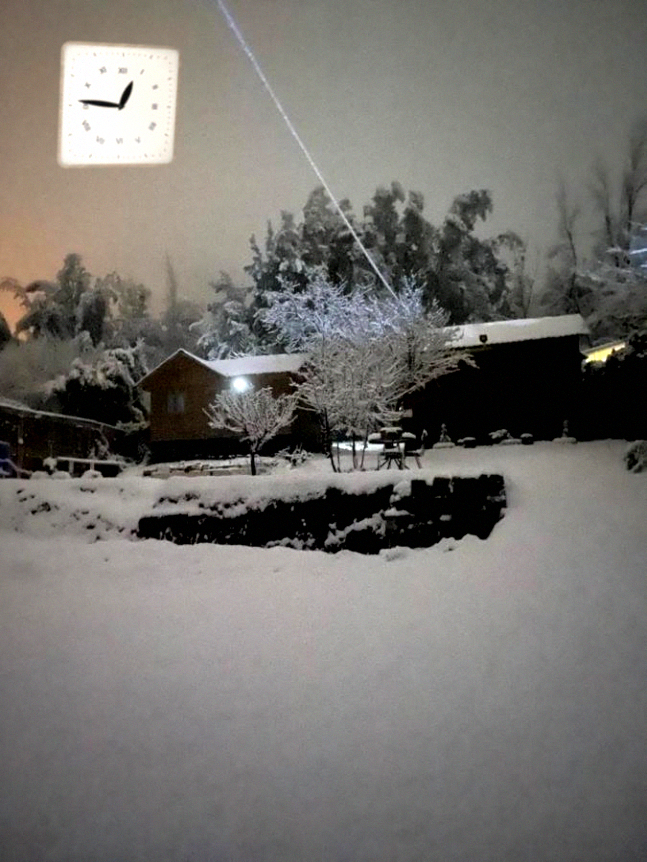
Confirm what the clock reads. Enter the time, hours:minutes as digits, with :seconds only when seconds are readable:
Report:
12:46
